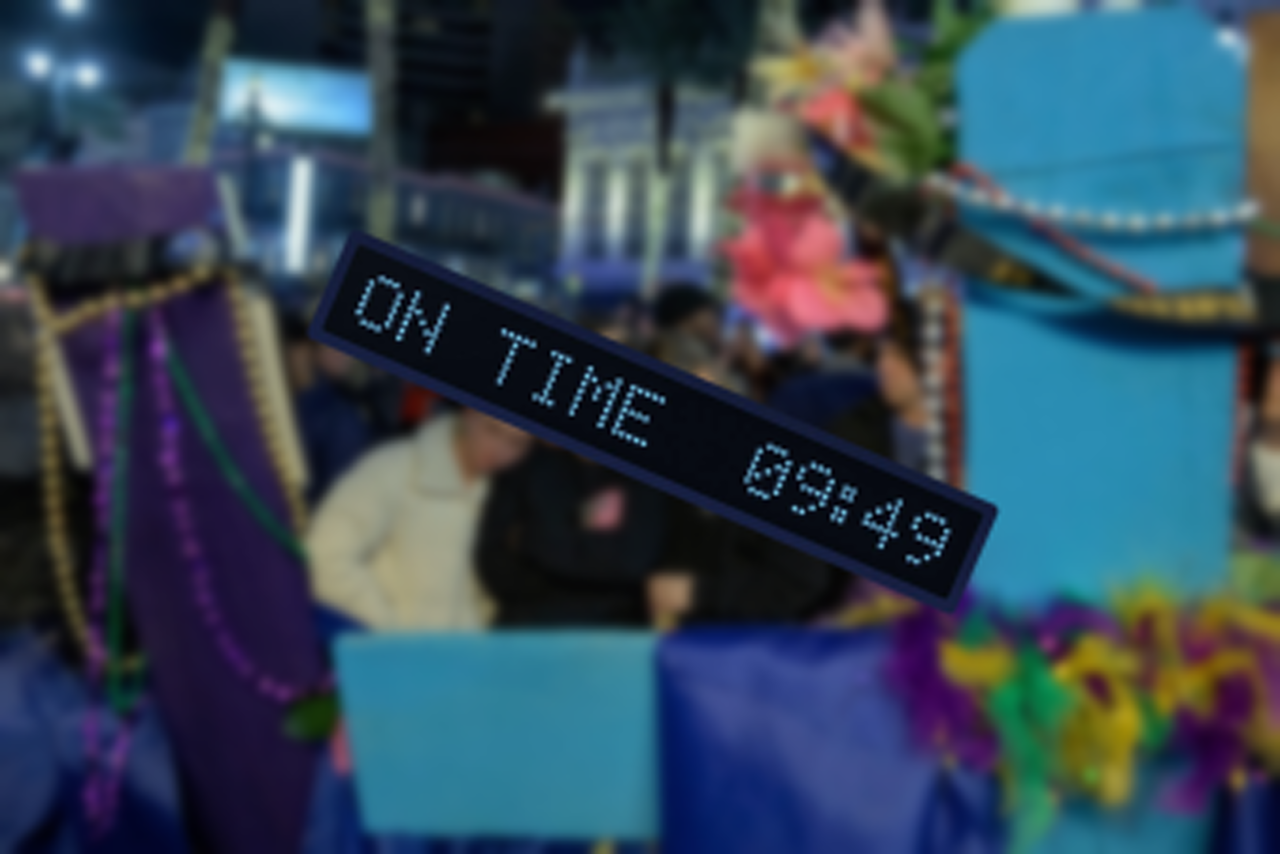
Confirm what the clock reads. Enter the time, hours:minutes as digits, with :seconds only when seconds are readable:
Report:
9:49
